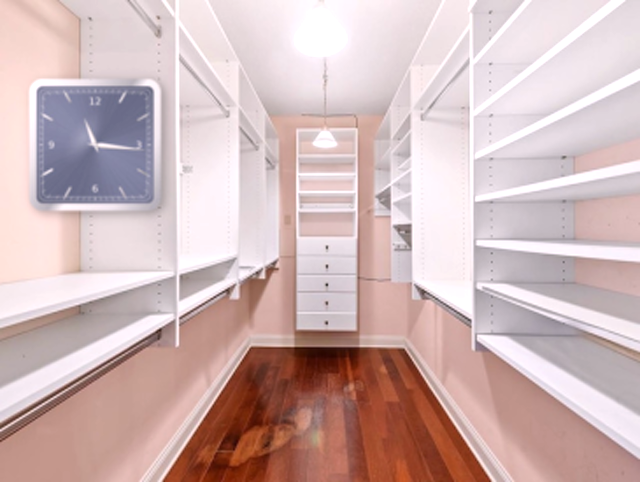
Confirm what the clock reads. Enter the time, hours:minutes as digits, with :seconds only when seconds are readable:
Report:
11:16
